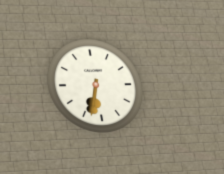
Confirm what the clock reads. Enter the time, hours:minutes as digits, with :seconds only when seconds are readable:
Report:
6:33
